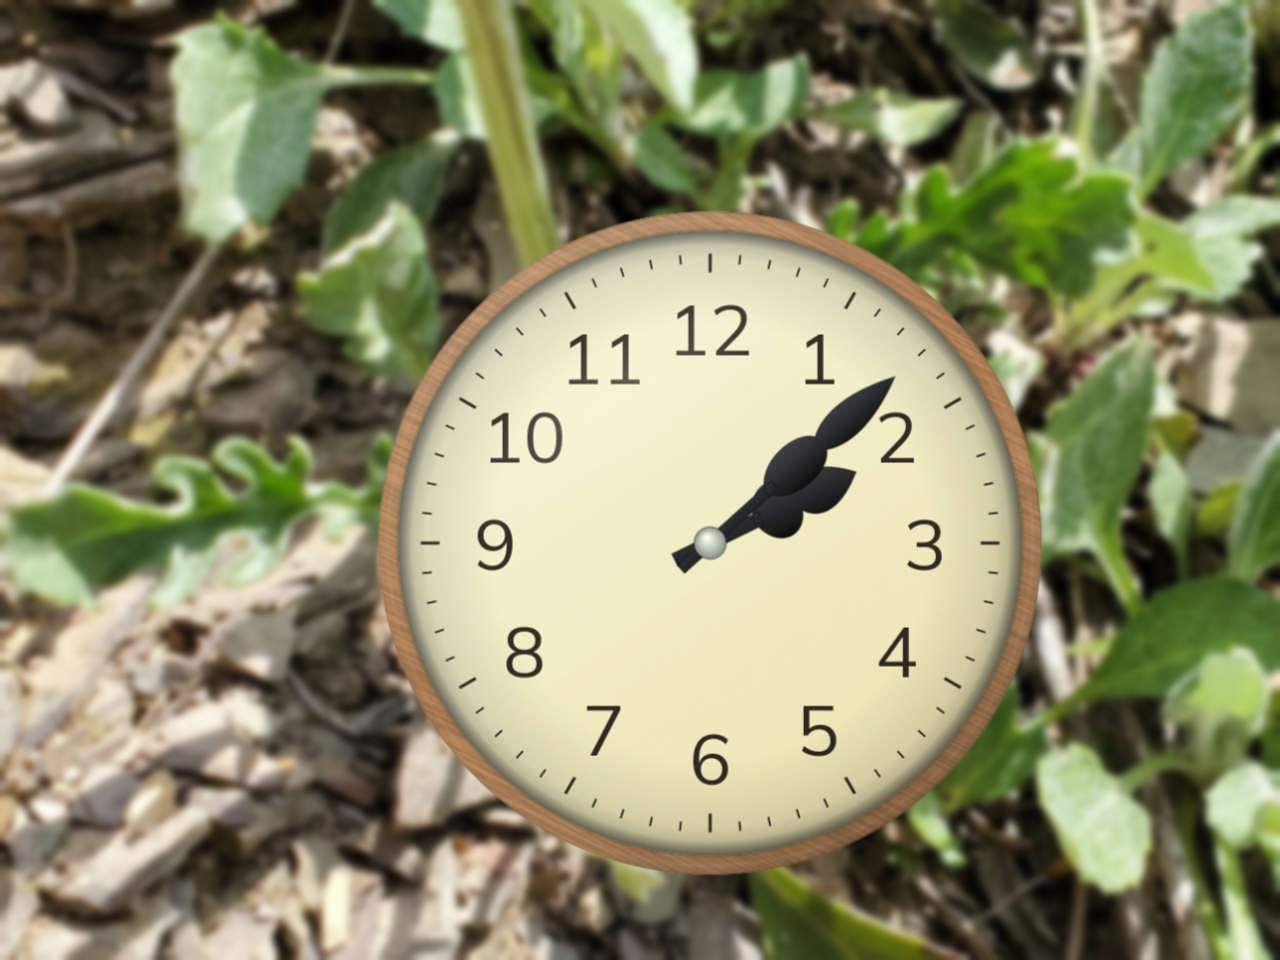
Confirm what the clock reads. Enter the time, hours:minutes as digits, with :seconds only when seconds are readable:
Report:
2:08
